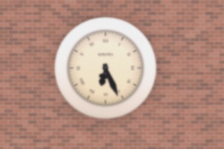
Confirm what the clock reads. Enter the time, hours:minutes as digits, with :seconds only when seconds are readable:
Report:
6:26
